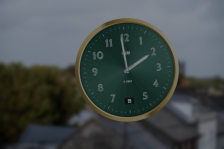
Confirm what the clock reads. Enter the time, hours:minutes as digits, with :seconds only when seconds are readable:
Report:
1:59
